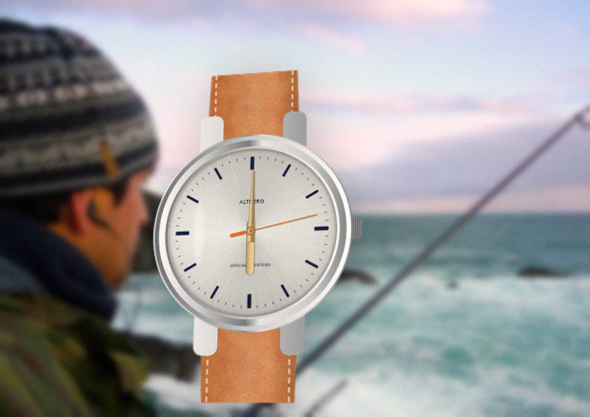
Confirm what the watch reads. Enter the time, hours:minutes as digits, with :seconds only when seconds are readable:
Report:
6:00:13
